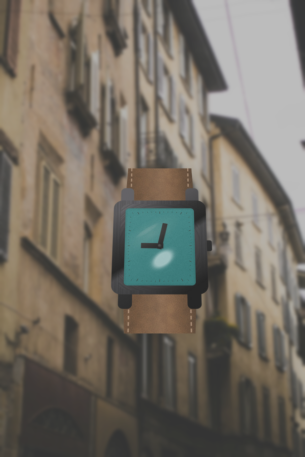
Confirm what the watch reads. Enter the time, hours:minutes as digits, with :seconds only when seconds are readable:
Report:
9:02
